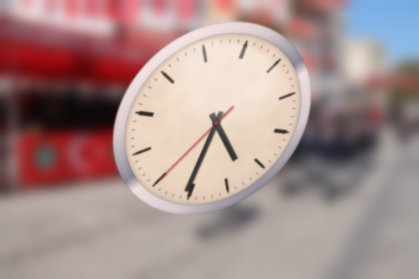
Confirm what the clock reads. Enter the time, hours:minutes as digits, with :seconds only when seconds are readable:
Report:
4:30:35
